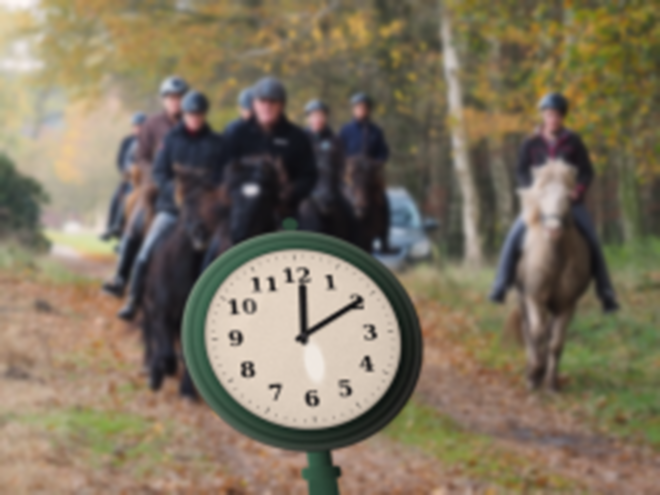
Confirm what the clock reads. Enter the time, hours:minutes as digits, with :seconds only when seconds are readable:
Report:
12:10
